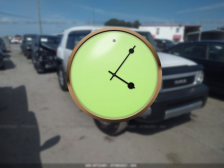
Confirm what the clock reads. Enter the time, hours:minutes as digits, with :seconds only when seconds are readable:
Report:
4:06
